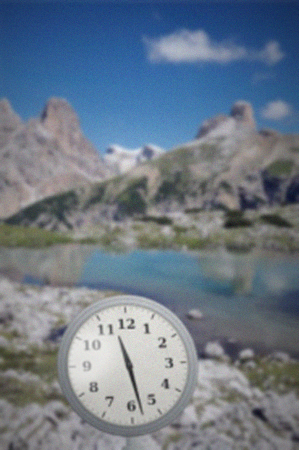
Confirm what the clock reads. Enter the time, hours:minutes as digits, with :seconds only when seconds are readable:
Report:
11:28
